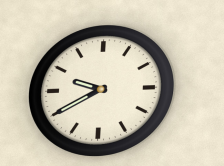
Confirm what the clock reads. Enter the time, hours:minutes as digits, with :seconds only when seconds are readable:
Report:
9:40
